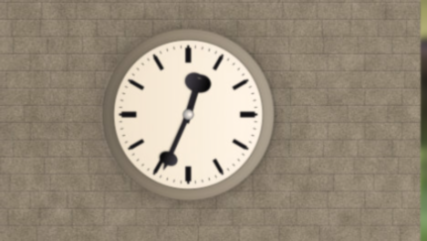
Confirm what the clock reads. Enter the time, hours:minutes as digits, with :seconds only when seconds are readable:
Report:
12:34
